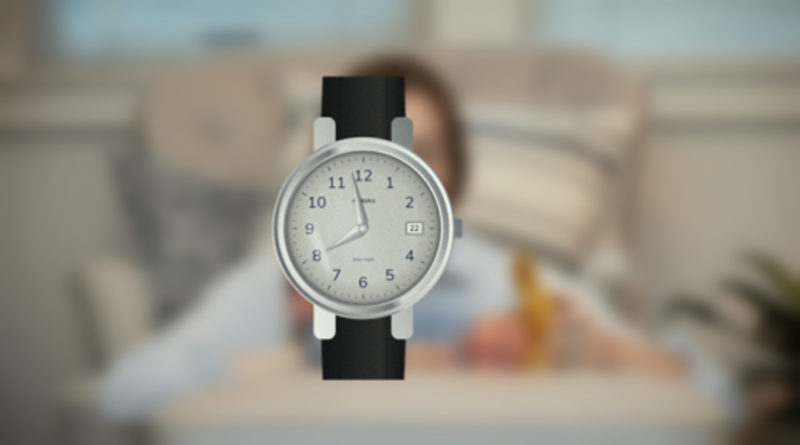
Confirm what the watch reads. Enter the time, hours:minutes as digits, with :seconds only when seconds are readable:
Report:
7:58
